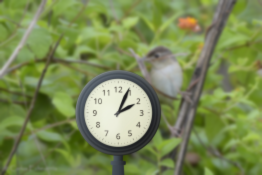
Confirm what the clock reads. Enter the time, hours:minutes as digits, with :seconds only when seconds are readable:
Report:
2:04
